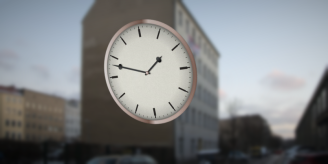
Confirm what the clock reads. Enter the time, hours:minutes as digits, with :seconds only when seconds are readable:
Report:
1:48
